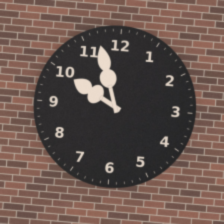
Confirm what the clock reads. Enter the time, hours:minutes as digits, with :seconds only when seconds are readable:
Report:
9:57
